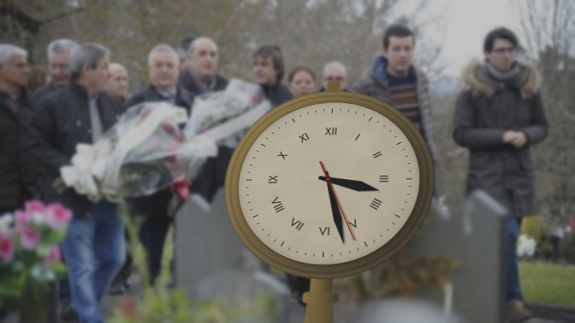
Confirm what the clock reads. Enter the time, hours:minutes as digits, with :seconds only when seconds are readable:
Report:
3:27:26
